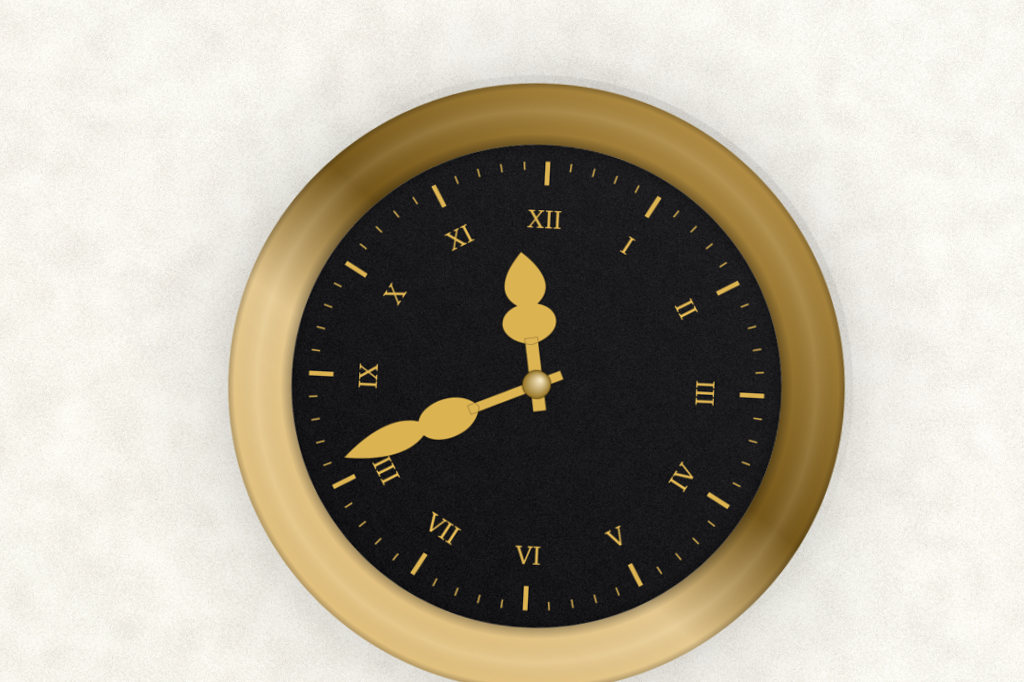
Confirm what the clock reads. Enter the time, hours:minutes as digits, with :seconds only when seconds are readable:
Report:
11:41
